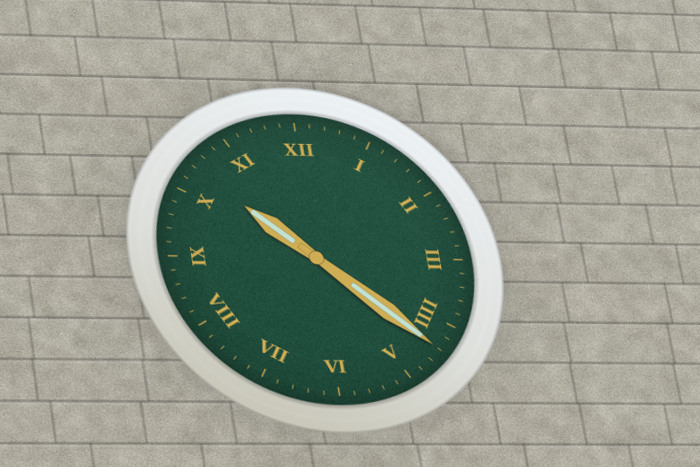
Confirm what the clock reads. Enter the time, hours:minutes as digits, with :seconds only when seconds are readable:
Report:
10:22
